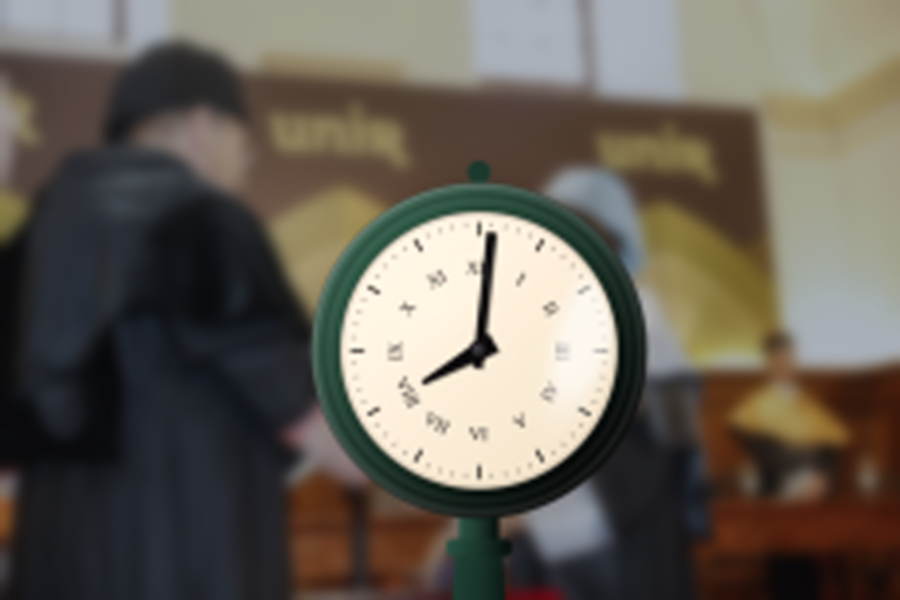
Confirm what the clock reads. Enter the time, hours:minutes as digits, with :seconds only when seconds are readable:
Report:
8:01
